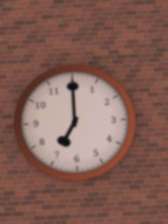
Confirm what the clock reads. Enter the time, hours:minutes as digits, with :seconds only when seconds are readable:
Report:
7:00
